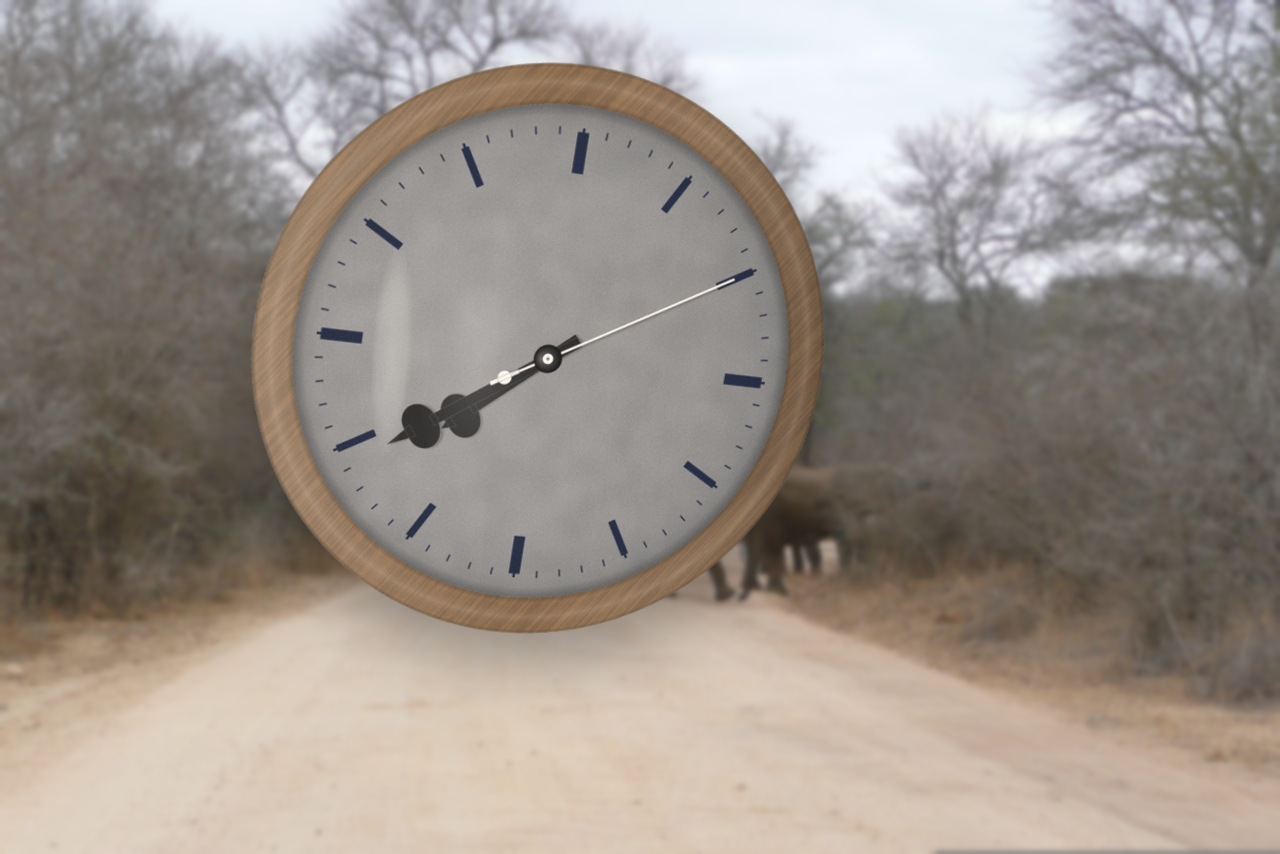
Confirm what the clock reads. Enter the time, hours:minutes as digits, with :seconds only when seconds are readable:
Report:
7:39:10
